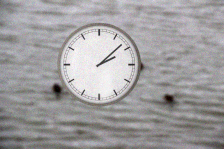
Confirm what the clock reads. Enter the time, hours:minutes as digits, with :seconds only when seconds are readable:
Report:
2:08
